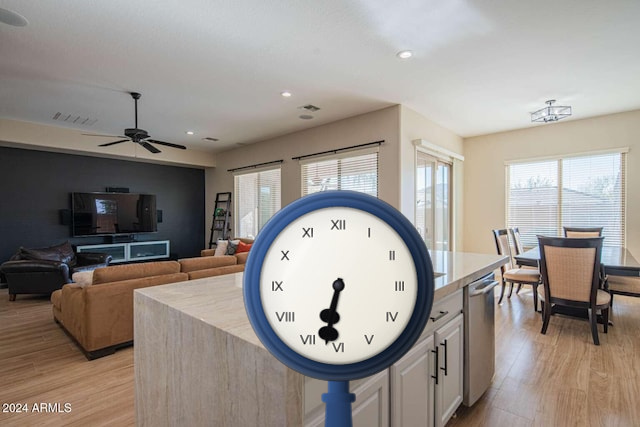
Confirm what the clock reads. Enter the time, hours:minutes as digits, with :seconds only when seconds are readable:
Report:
6:32
